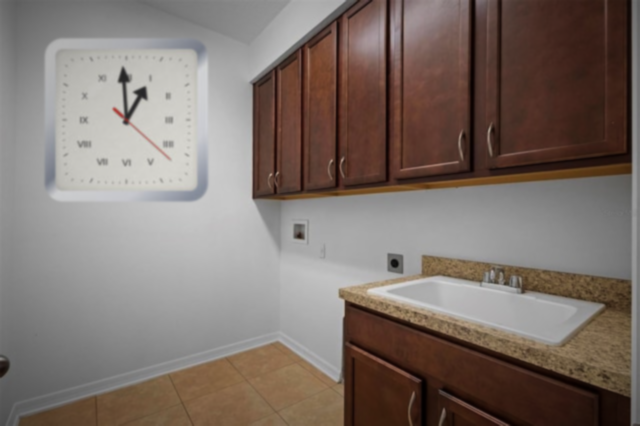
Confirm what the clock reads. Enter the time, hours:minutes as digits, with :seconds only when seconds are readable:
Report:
12:59:22
